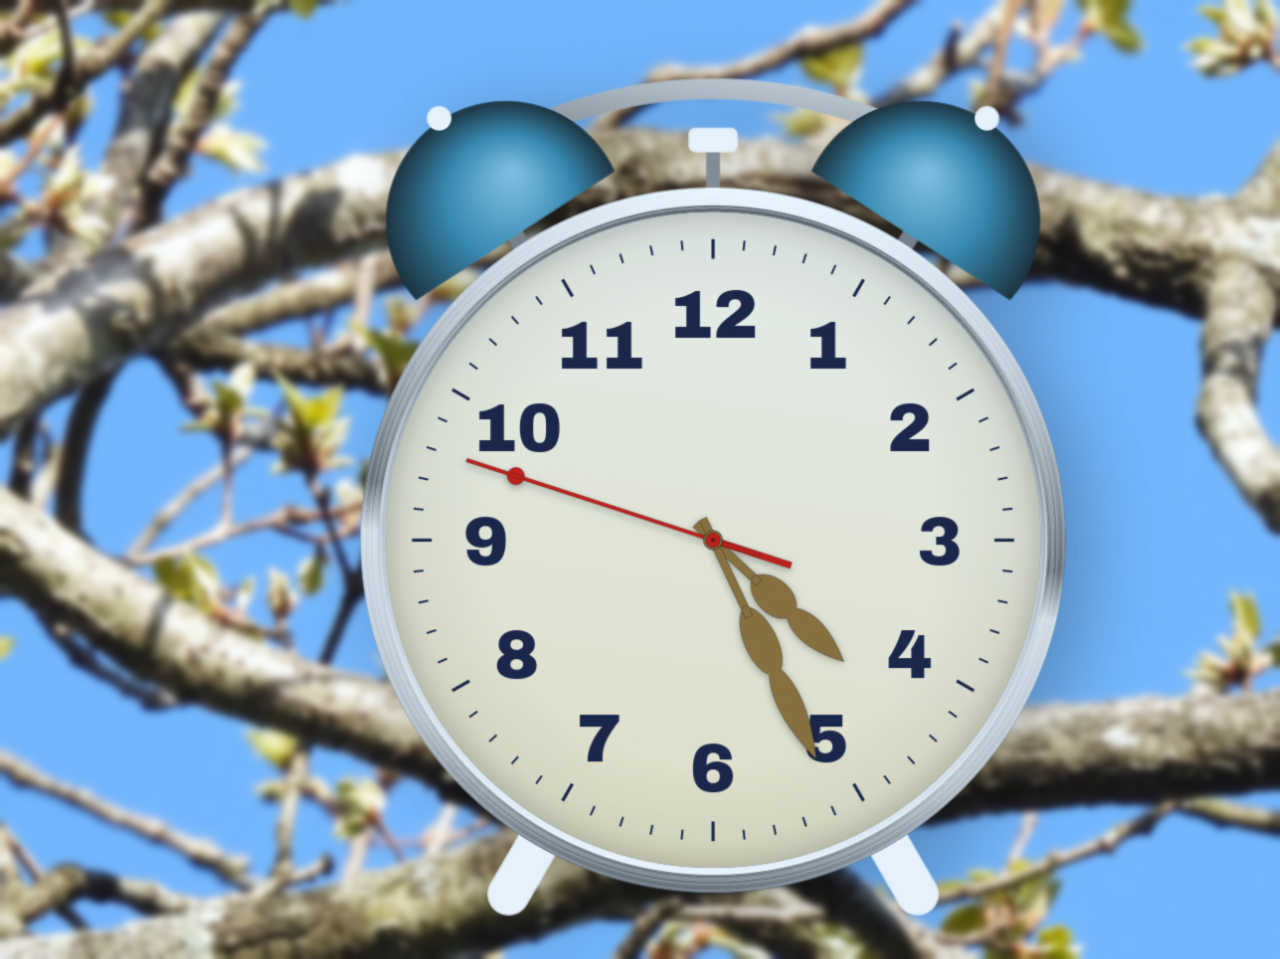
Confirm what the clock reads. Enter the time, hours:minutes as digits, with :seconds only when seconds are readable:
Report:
4:25:48
